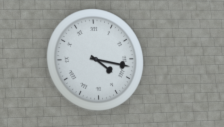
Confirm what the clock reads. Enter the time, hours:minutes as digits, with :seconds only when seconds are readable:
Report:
4:17
